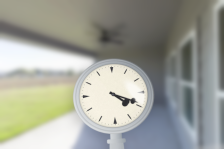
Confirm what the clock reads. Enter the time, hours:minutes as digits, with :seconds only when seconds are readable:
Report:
4:19
